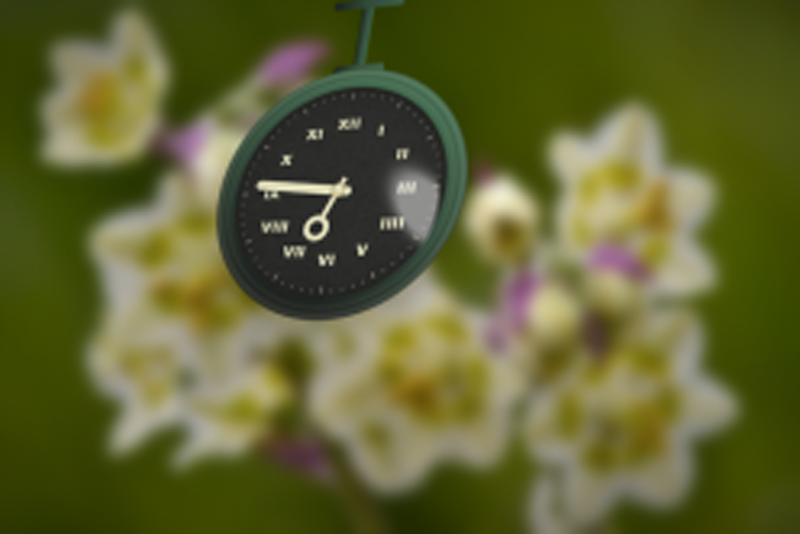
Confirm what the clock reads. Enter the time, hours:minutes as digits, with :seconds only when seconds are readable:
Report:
6:46
